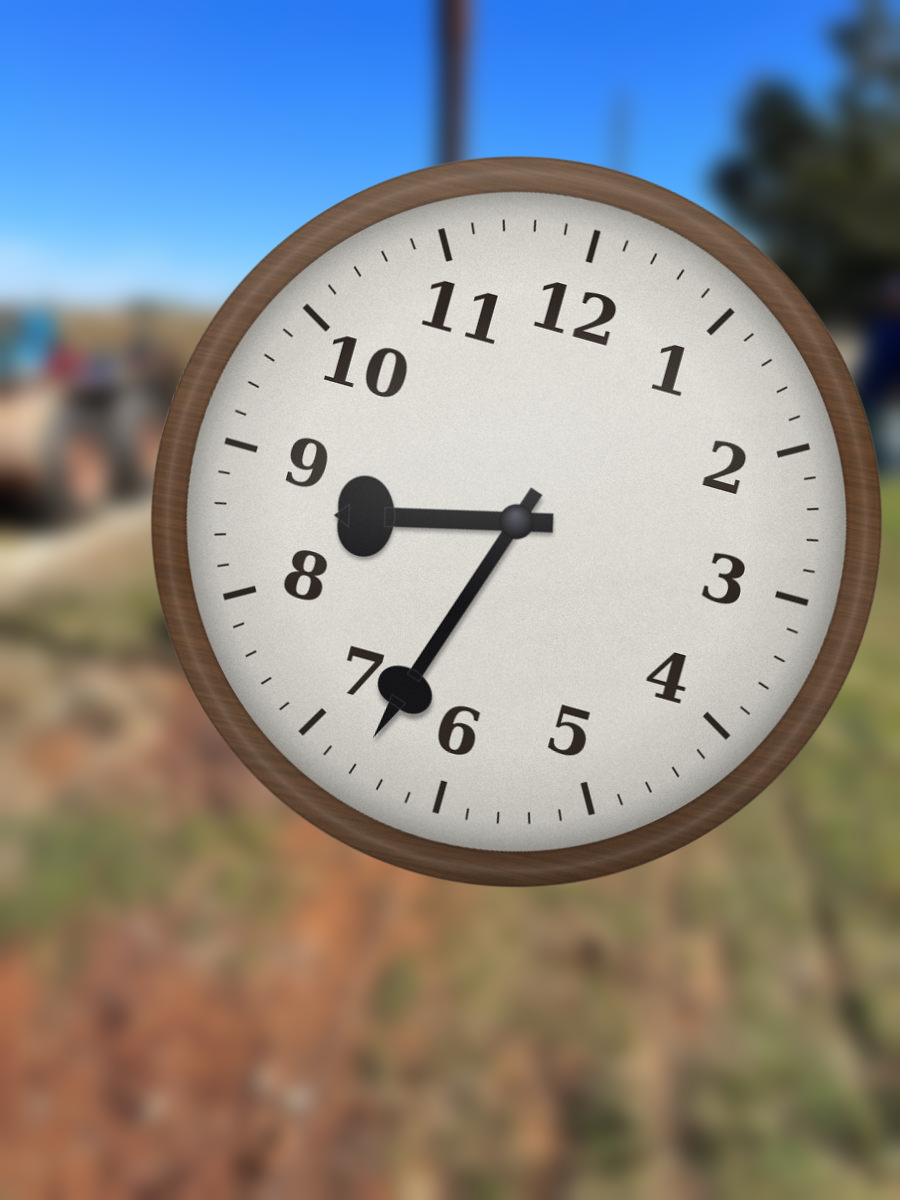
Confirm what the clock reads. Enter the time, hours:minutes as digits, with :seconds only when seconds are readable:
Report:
8:33
